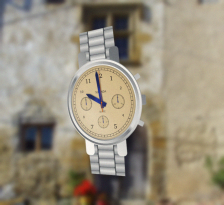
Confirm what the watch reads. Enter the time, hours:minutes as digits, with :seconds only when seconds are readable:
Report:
9:59
